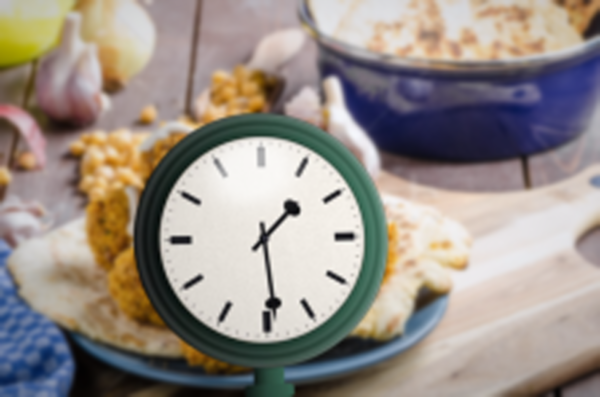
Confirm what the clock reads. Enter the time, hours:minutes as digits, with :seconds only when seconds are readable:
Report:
1:29
